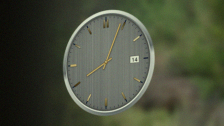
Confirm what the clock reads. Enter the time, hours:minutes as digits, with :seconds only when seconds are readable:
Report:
8:04
